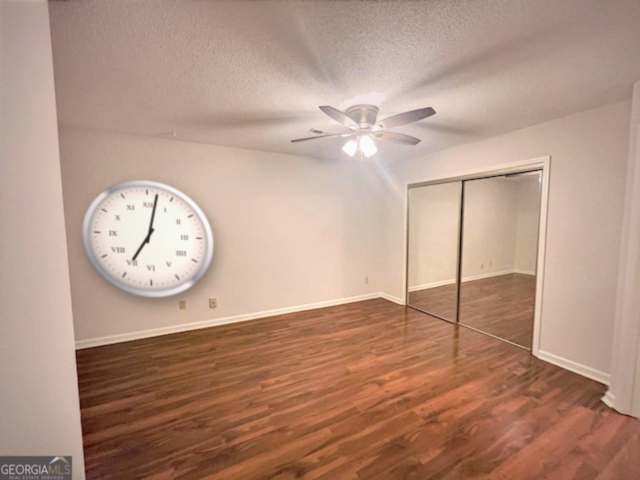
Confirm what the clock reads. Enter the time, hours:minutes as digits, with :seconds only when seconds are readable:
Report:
7:02
